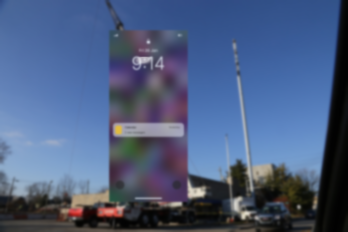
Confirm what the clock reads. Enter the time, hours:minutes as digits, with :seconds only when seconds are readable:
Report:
9:14
